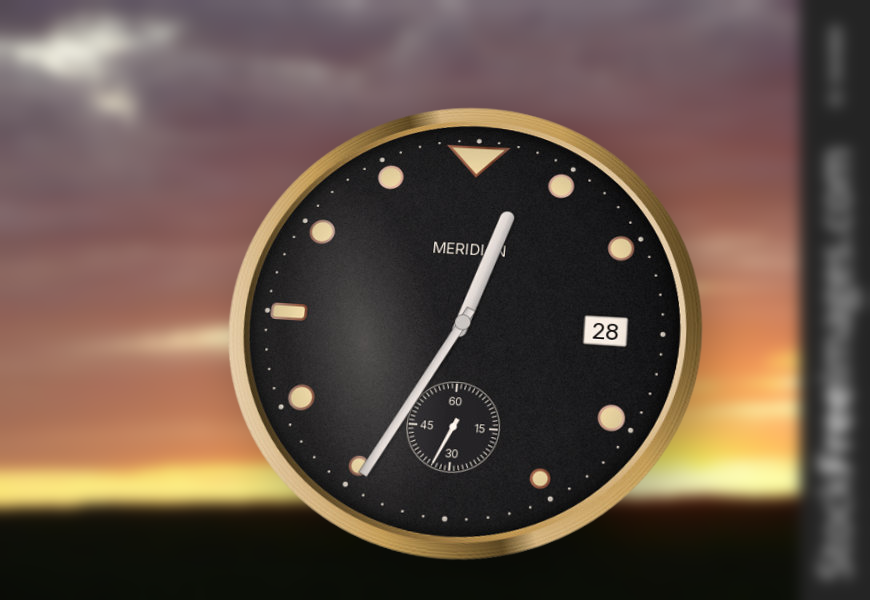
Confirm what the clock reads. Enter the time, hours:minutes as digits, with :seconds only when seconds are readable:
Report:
12:34:34
